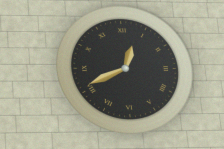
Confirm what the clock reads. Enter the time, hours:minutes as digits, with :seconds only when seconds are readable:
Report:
12:41
